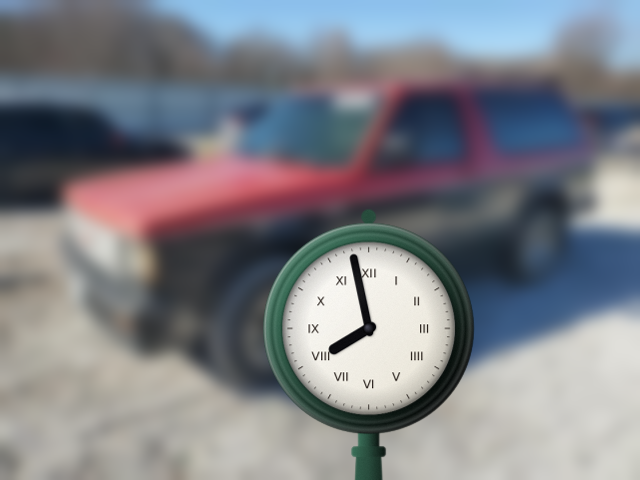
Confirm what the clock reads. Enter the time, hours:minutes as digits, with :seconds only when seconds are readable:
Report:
7:58
